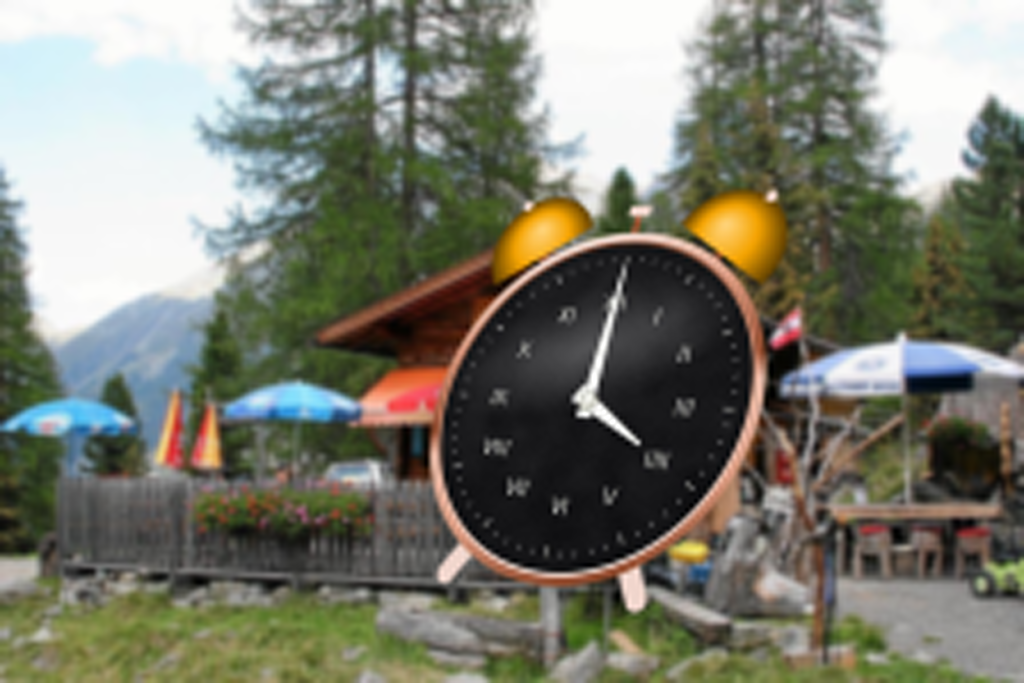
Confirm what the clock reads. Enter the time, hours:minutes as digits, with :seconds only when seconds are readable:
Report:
4:00
